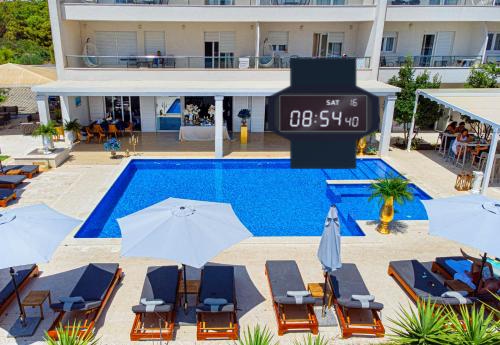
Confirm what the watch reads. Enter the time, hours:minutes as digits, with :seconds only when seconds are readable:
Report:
8:54:40
